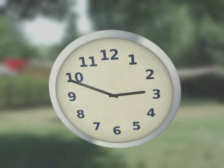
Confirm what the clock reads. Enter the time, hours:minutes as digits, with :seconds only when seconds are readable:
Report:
2:49
